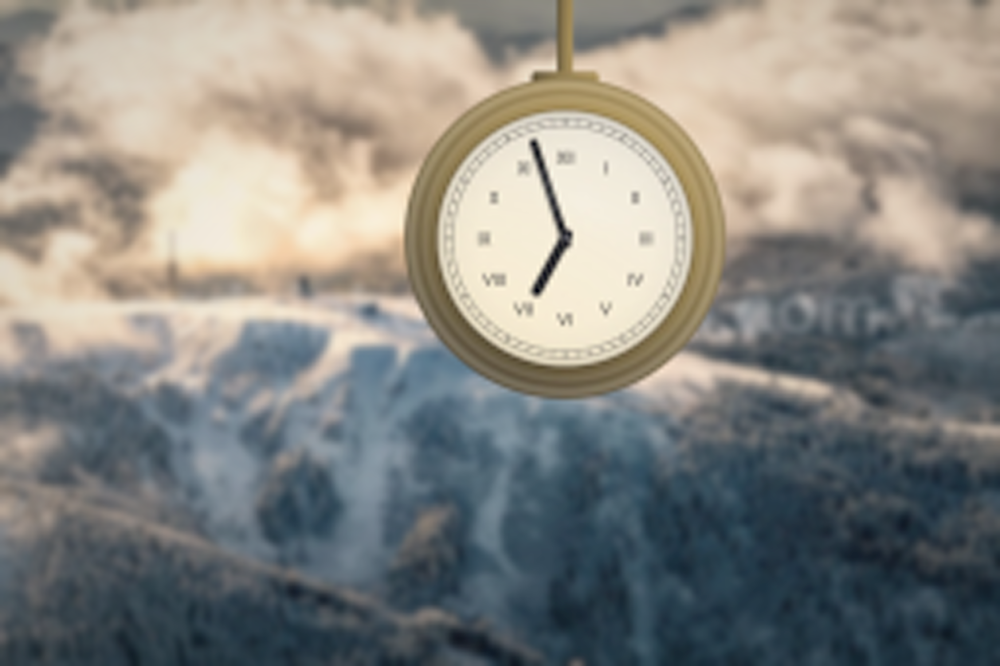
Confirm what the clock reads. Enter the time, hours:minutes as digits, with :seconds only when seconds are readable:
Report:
6:57
